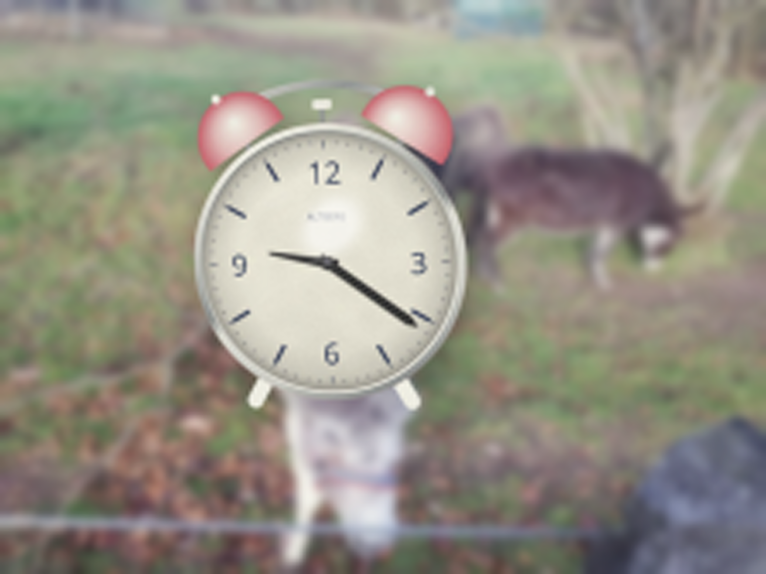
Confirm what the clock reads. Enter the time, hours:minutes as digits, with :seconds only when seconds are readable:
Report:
9:21
